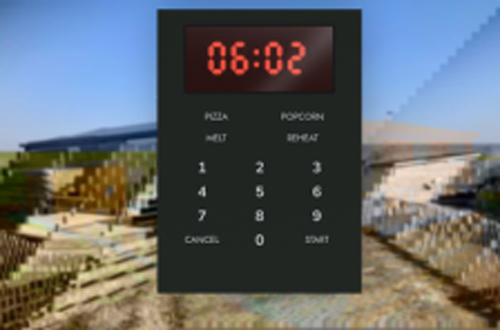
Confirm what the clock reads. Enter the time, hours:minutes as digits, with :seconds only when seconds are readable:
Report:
6:02
